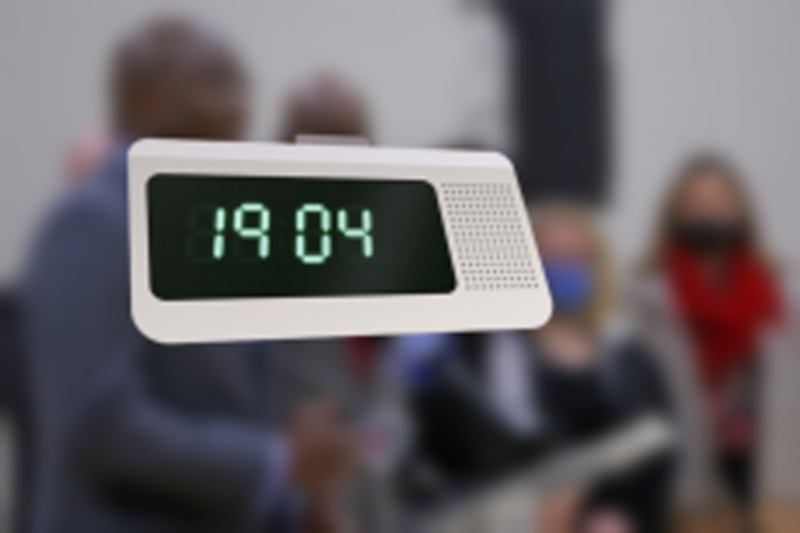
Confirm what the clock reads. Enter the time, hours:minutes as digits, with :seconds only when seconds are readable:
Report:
19:04
